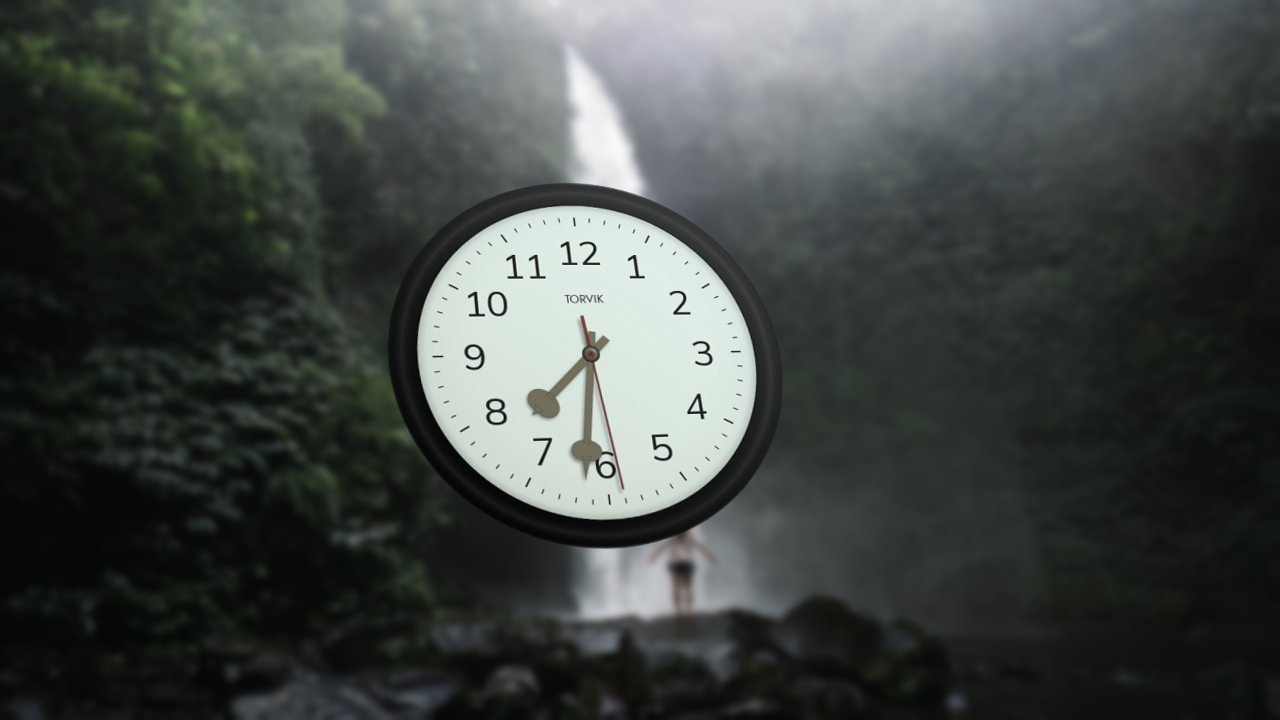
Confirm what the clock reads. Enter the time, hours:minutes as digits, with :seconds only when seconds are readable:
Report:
7:31:29
